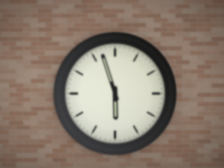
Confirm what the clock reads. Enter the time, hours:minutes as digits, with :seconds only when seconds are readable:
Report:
5:57
